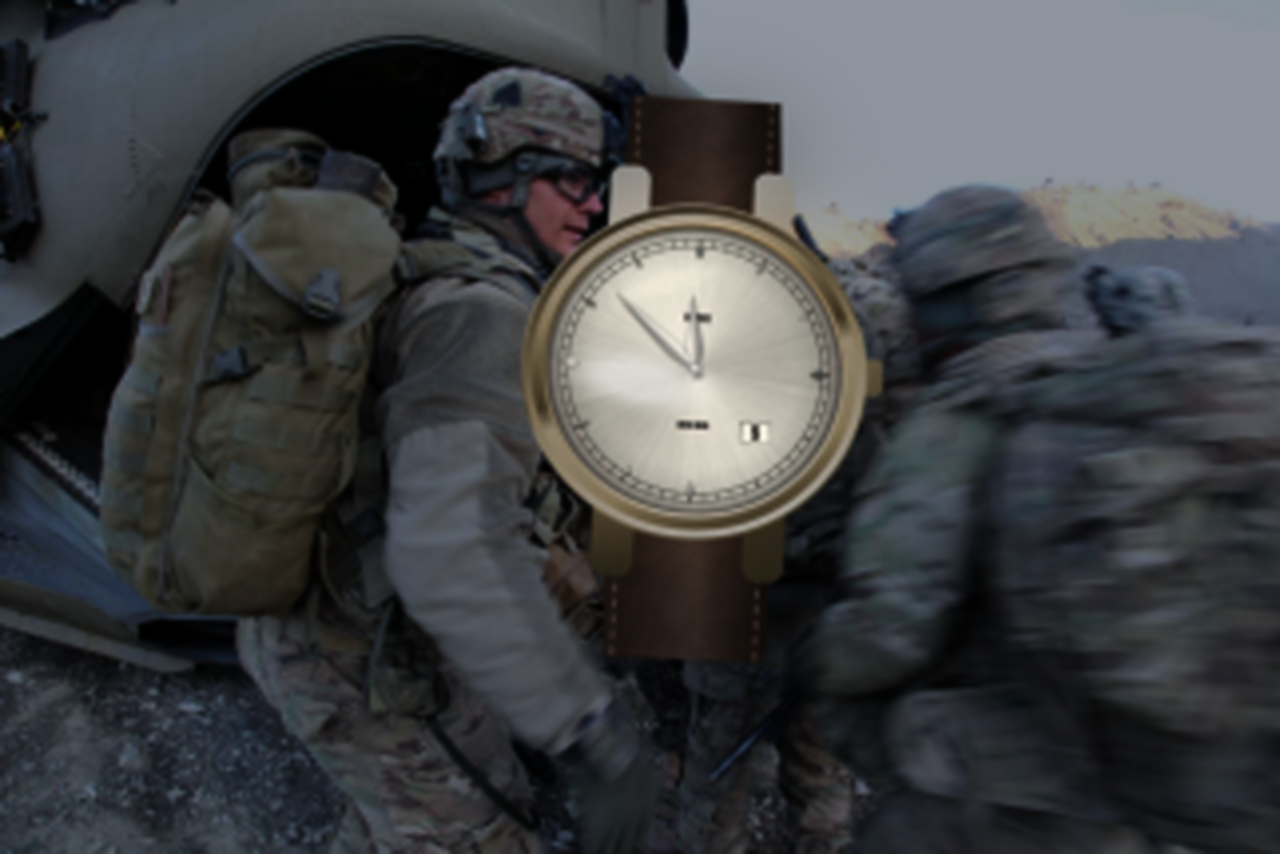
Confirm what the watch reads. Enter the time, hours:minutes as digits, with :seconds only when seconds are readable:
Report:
11:52
